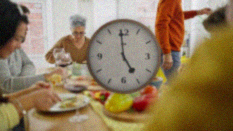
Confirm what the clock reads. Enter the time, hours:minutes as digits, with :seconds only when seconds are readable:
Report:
4:59
